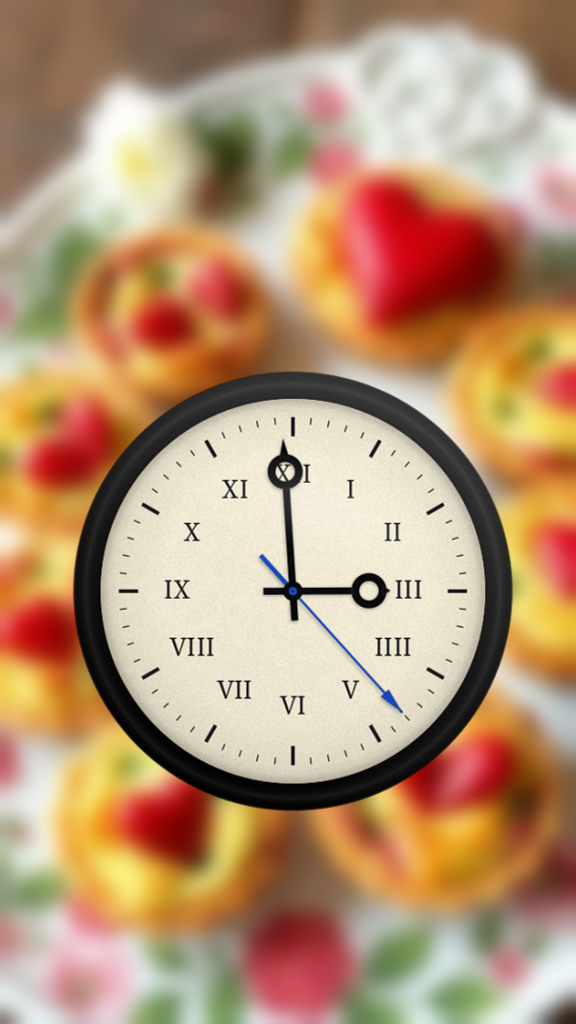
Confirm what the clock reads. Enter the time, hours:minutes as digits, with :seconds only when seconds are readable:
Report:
2:59:23
